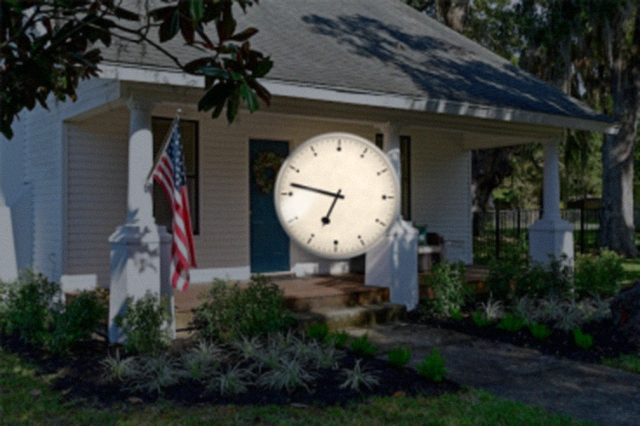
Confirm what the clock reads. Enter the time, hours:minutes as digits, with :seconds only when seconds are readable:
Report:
6:47
